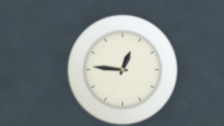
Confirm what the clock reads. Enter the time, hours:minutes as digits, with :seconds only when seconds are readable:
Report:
12:46
